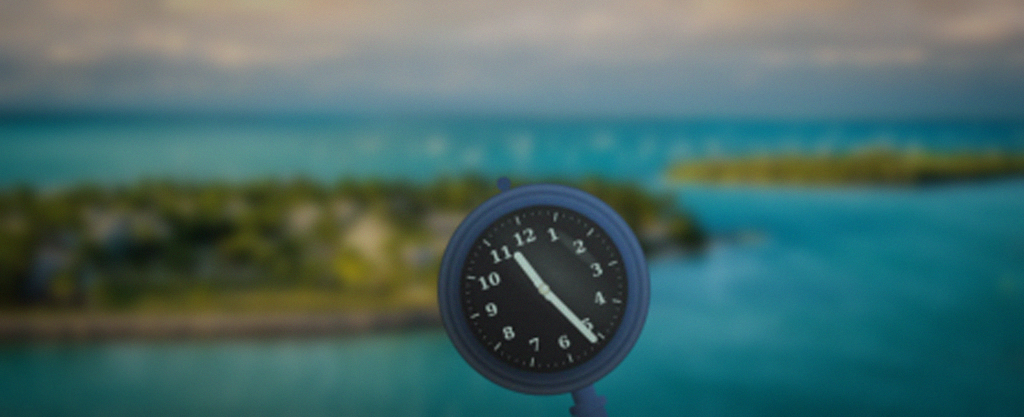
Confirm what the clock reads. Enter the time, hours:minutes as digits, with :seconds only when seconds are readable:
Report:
11:26
